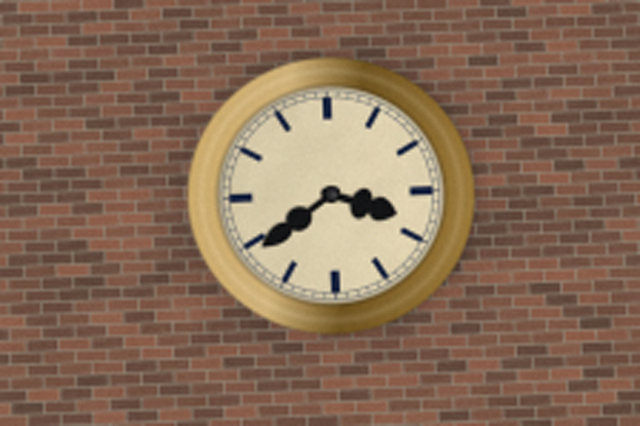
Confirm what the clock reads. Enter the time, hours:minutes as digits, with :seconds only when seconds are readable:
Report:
3:39
